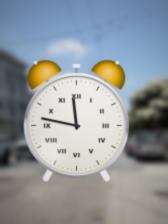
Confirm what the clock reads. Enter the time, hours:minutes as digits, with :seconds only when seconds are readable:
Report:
11:47
